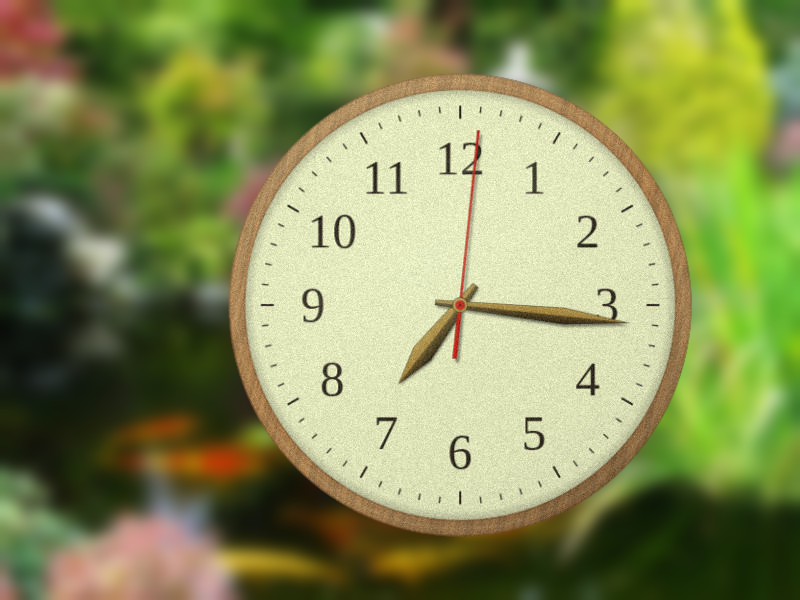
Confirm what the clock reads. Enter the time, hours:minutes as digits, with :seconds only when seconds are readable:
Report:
7:16:01
